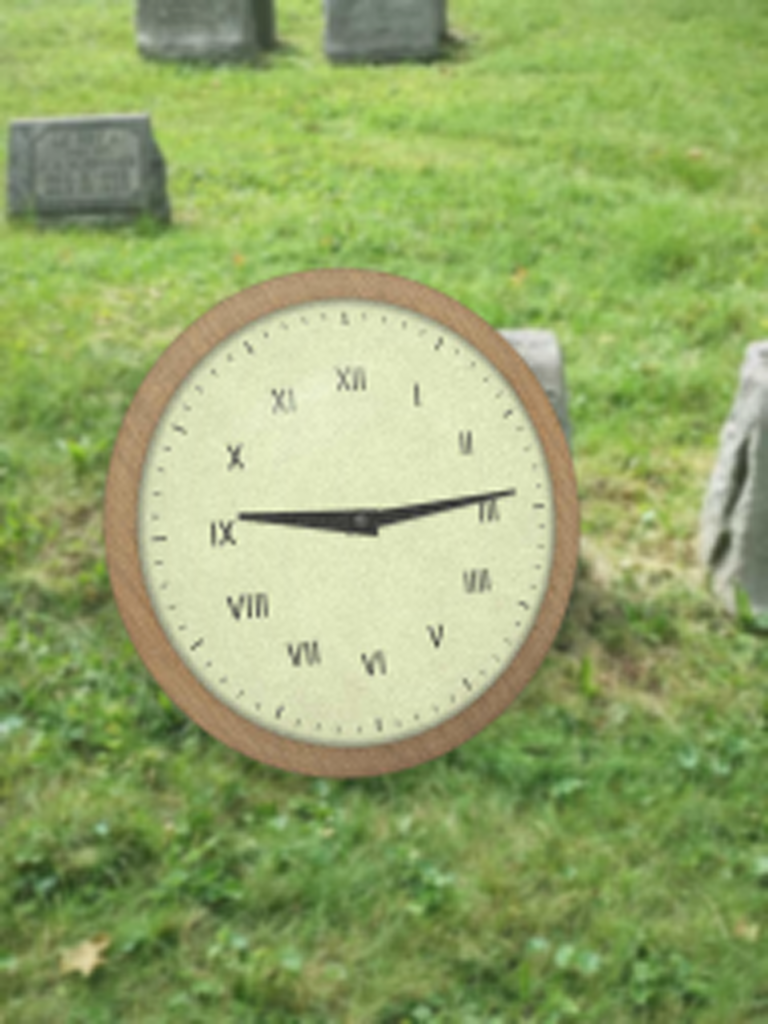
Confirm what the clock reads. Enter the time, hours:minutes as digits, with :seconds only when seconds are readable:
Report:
9:14
